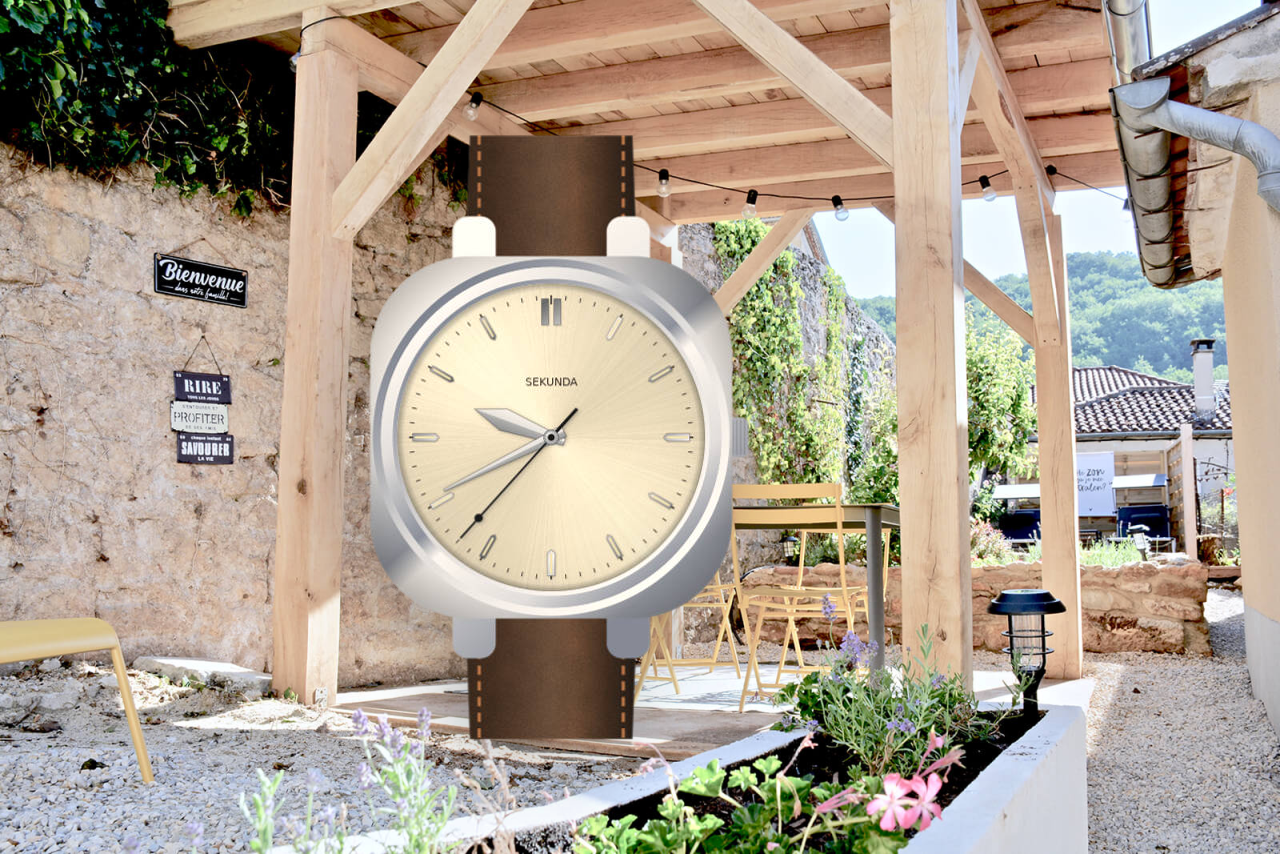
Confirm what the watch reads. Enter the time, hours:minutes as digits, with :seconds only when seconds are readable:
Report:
9:40:37
